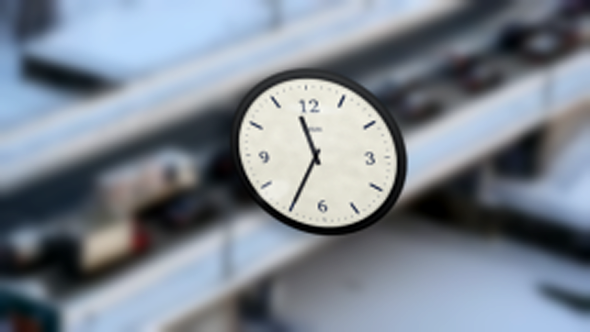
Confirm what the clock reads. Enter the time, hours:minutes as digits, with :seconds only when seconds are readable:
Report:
11:35
